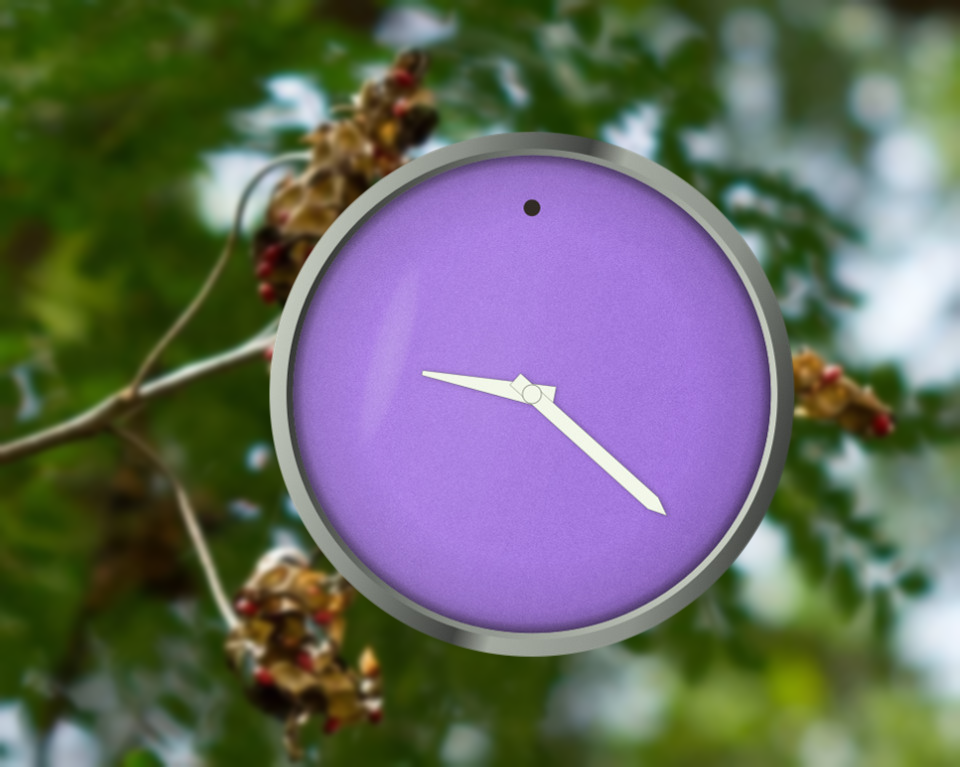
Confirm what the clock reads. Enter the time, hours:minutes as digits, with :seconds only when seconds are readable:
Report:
9:22
